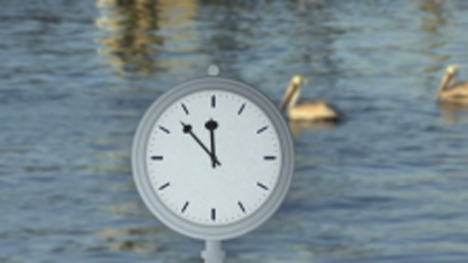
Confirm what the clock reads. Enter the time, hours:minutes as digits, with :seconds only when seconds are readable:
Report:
11:53
